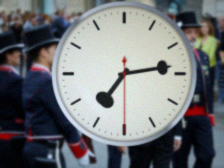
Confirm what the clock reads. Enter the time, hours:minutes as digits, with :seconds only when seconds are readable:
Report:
7:13:30
